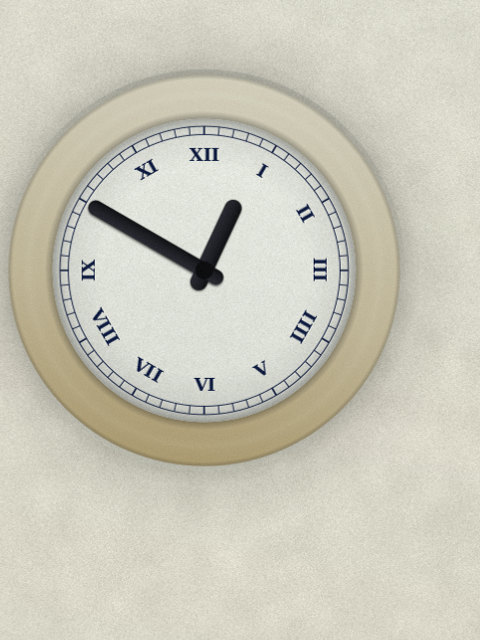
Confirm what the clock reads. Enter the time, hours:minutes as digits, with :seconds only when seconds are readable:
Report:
12:50
